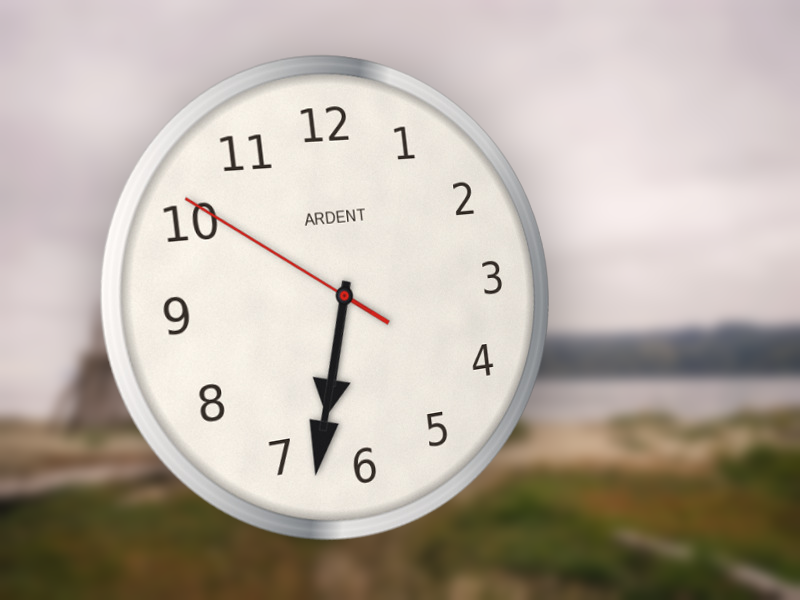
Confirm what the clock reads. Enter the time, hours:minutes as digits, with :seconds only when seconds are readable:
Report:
6:32:51
